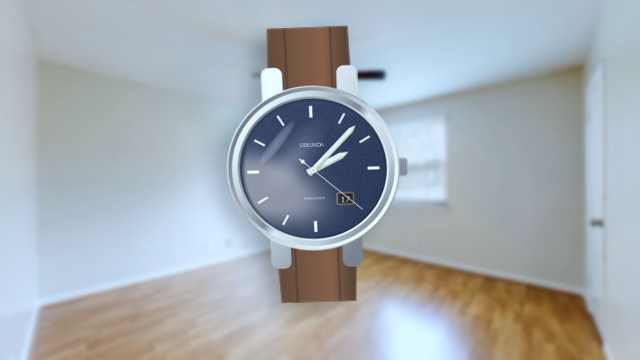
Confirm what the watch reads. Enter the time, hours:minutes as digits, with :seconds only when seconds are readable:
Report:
2:07:22
